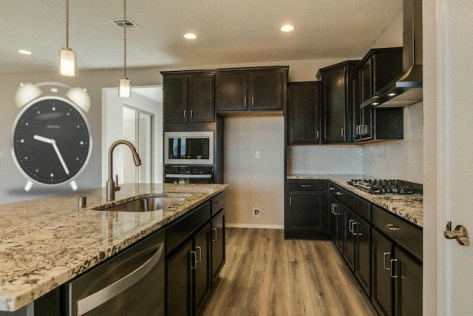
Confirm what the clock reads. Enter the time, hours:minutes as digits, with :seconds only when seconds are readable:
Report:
9:25
